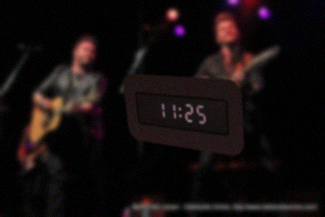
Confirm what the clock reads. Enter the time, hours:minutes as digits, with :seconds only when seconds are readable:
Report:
11:25
